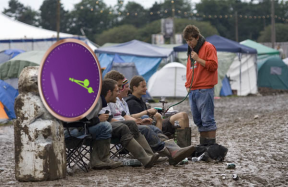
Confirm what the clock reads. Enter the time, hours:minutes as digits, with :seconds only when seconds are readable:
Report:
3:19
